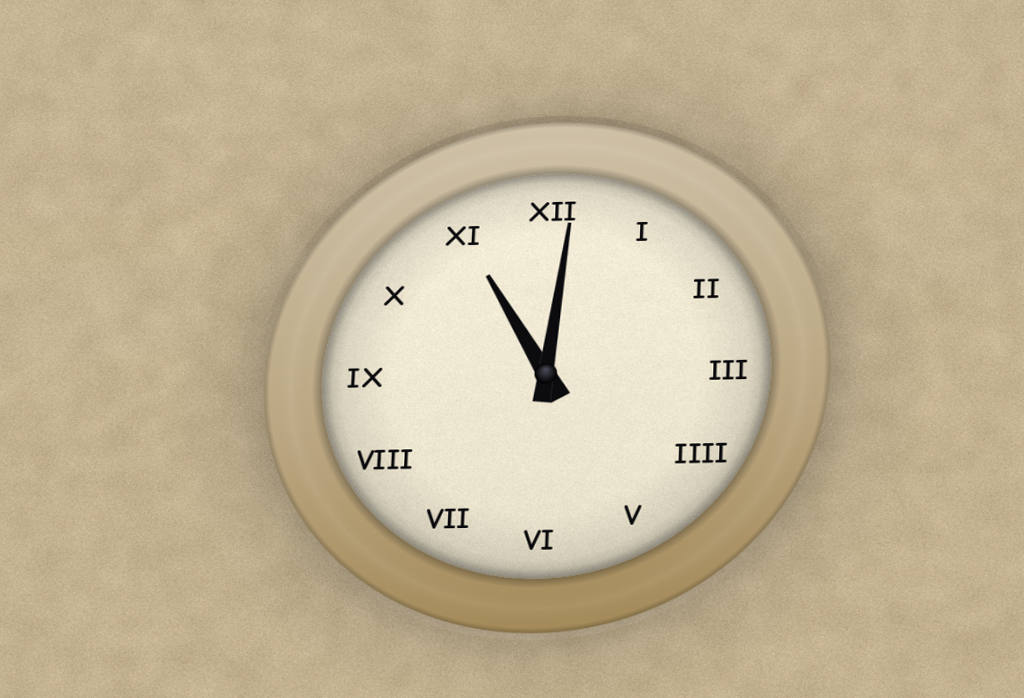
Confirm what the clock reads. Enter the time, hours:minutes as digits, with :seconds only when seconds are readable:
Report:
11:01
